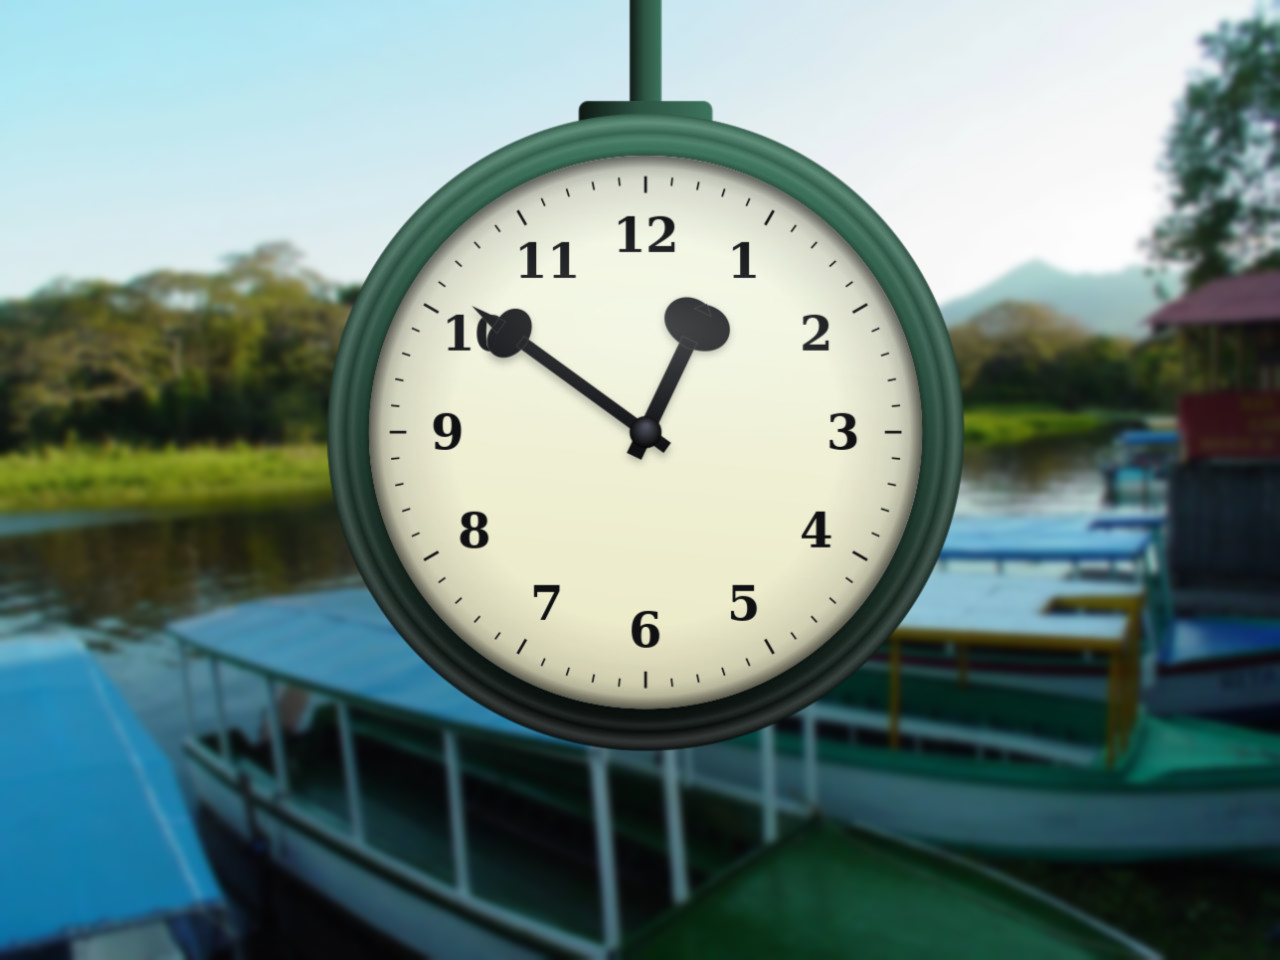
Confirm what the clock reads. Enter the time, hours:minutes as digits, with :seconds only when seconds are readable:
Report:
12:51
